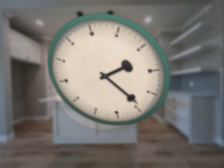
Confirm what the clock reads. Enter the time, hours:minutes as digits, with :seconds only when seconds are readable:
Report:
2:24
